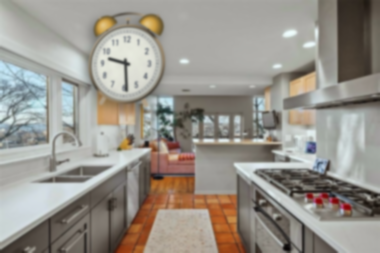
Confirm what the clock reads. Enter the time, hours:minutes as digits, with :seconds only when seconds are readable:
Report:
9:29
